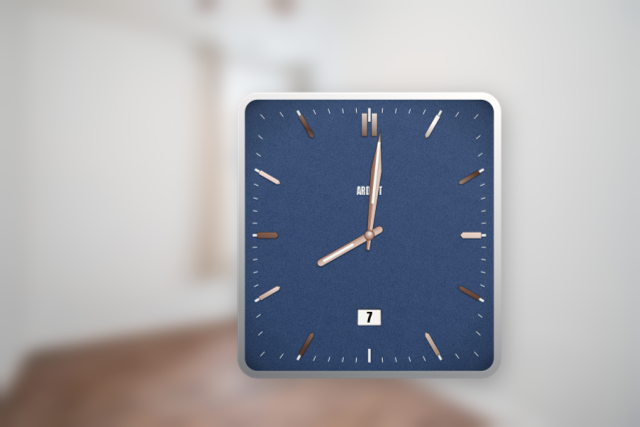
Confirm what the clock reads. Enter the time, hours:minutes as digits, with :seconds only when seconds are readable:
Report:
8:01
